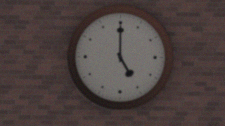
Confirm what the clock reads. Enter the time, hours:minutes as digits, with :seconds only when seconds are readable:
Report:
5:00
